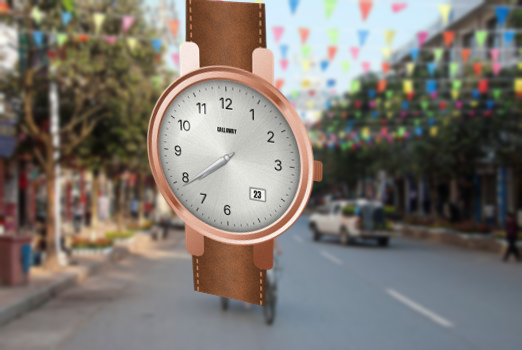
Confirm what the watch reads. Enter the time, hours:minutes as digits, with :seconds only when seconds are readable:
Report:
7:39
